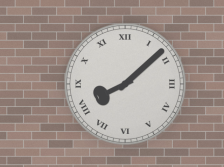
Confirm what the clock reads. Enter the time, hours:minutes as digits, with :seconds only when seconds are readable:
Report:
8:08
